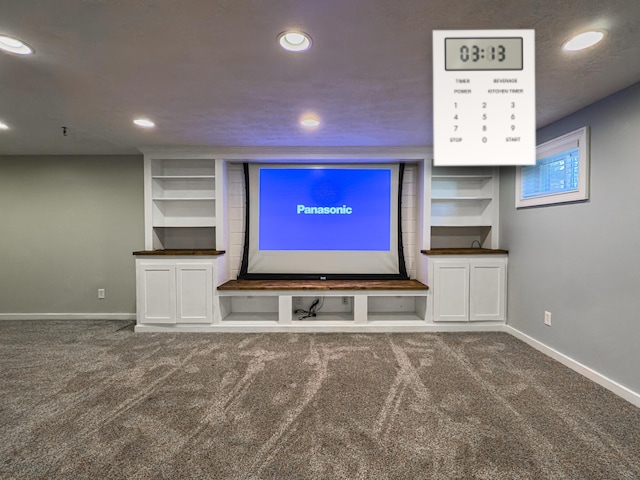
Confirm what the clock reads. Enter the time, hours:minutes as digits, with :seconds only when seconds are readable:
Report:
3:13
